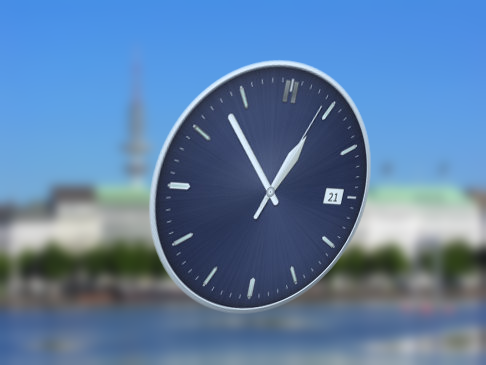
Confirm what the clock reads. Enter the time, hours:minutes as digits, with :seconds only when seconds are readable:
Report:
12:53:04
